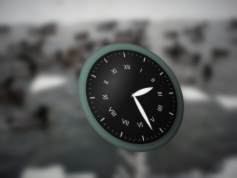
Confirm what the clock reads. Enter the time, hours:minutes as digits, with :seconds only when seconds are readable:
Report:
2:27
